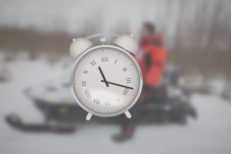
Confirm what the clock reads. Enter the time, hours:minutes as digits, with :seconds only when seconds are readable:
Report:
11:18
